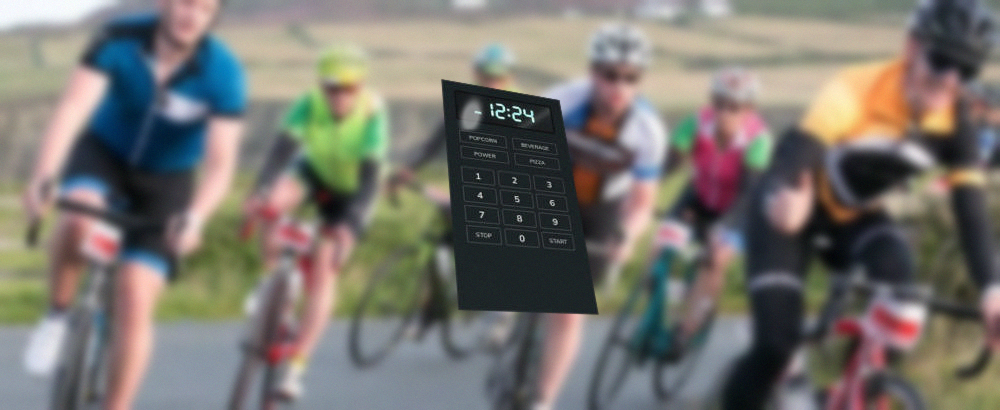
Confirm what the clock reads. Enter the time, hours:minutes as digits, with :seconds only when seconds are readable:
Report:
12:24
